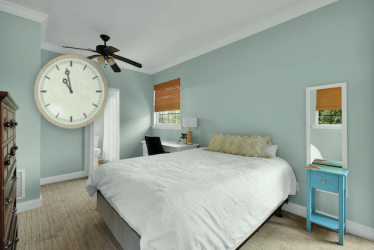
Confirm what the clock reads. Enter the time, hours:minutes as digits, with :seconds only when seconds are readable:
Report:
10:58
